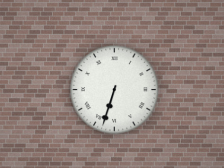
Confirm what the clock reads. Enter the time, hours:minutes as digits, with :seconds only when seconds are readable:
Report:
6:33
